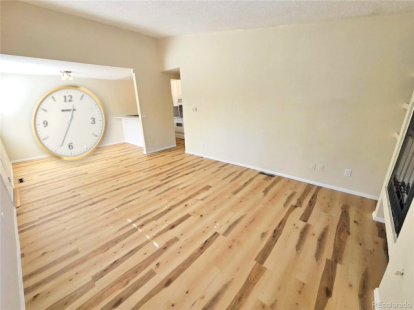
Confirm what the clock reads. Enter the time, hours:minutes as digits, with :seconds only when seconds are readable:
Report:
12:34
